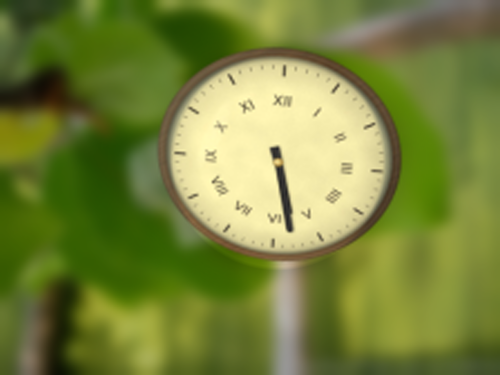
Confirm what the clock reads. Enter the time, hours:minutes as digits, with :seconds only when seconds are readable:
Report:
5:28
